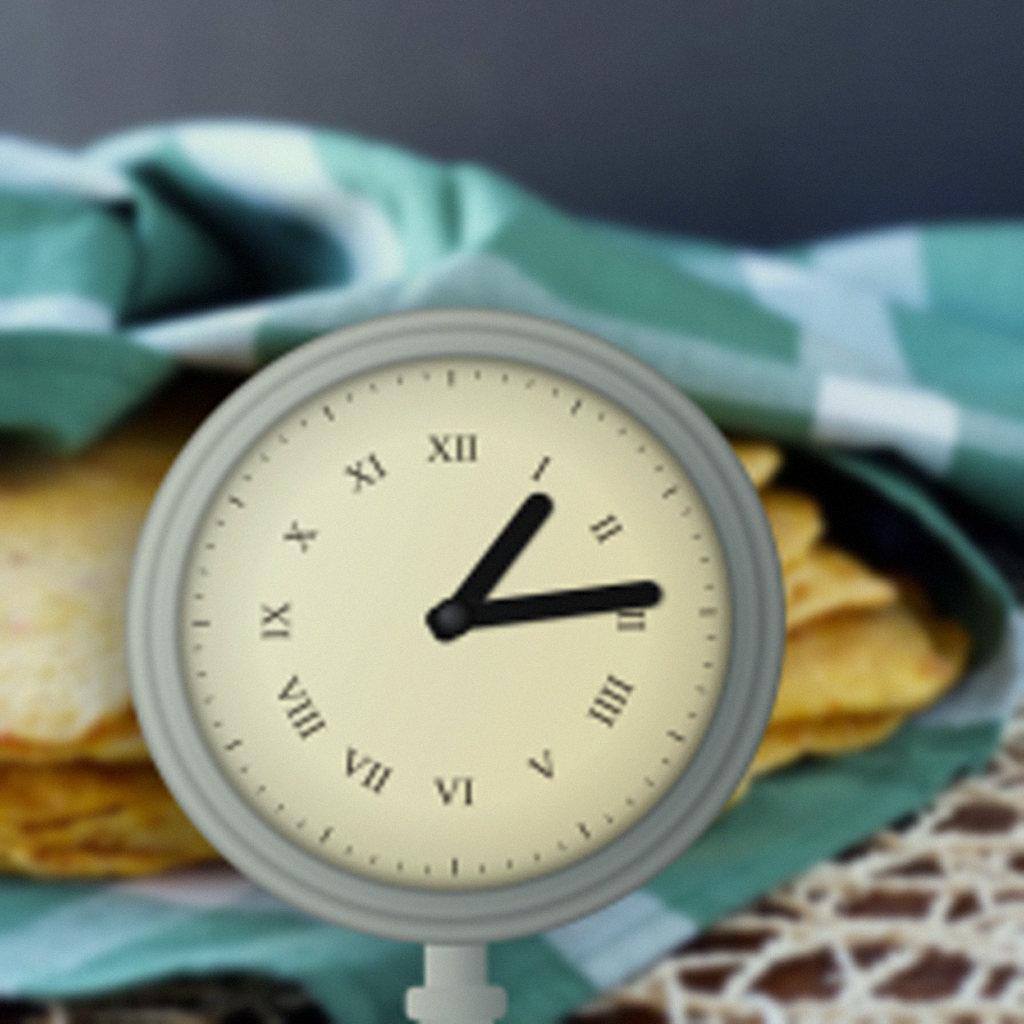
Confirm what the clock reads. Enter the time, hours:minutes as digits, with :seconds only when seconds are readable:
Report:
1:14
